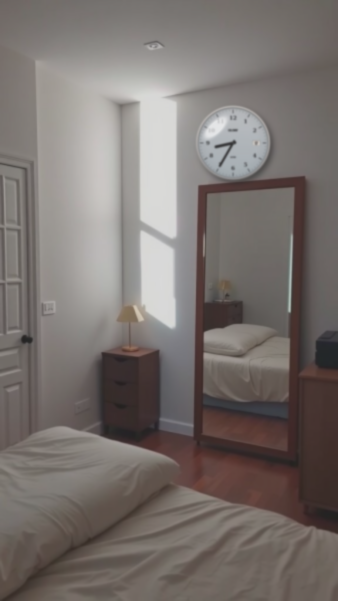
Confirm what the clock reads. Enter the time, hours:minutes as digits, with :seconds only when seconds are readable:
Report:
8:35
